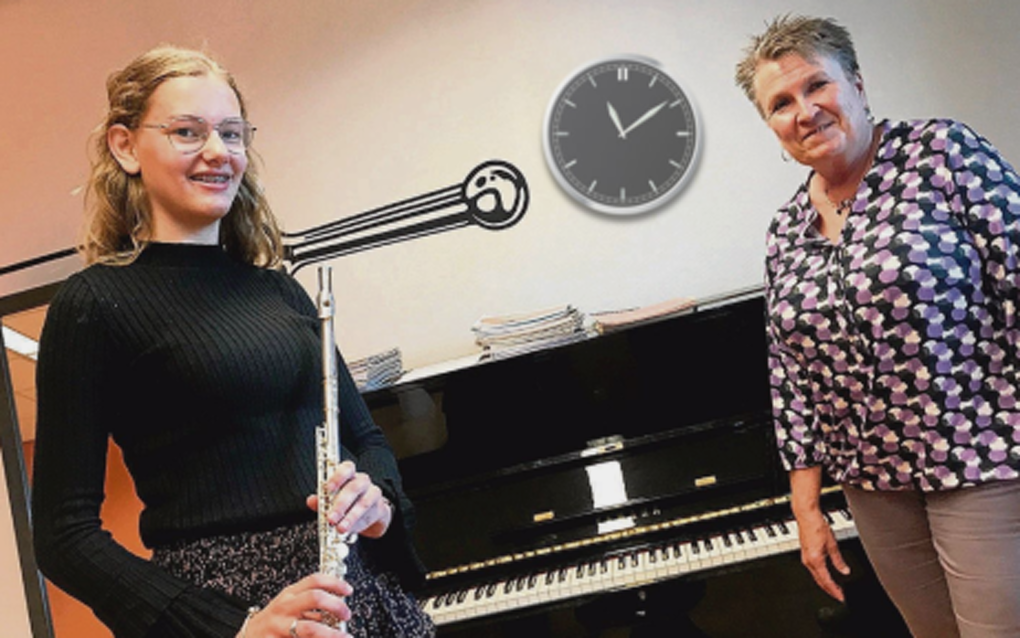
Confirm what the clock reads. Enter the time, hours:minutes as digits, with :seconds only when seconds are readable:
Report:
11:09
